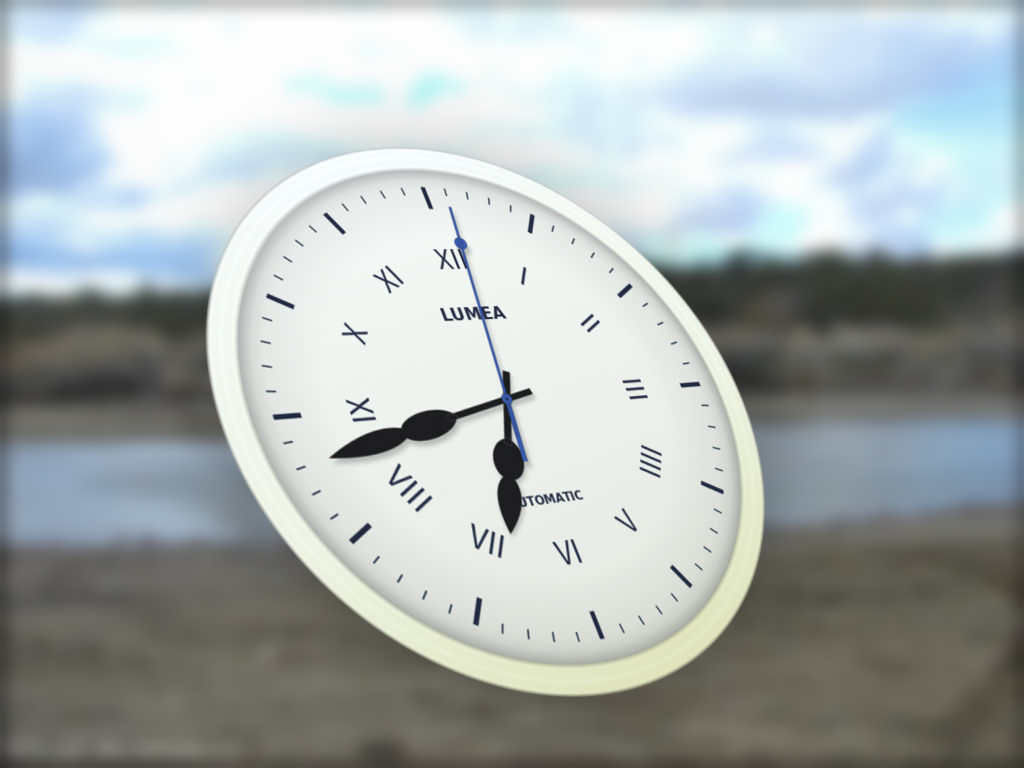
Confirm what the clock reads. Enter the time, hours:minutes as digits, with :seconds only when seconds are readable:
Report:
6:43:01
